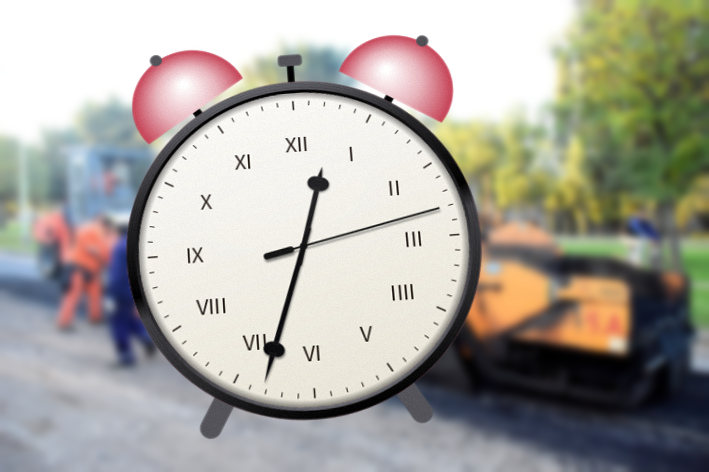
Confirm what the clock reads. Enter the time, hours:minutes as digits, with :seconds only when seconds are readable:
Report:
12:33:13
